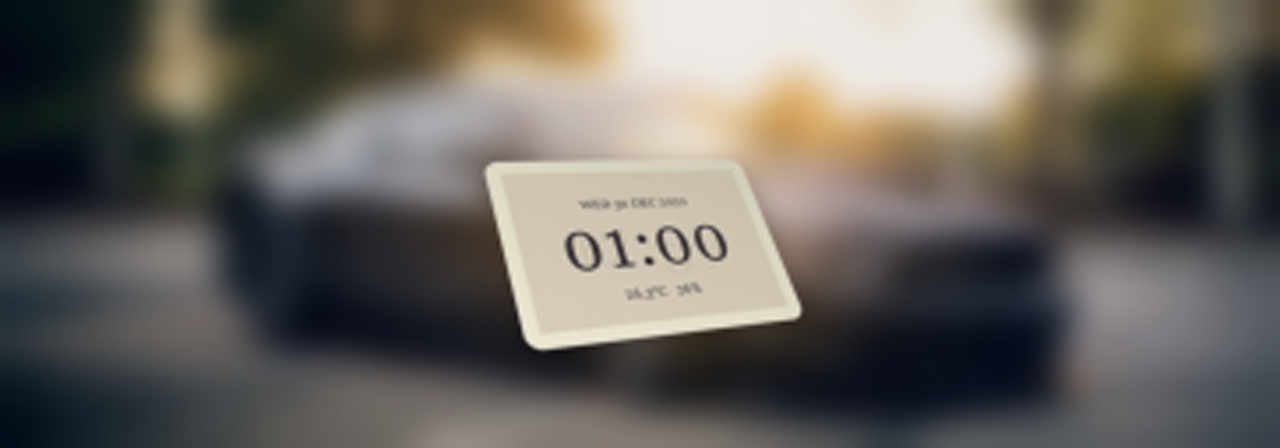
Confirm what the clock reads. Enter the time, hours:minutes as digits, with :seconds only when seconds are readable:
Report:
1:00
